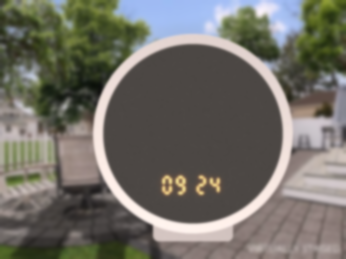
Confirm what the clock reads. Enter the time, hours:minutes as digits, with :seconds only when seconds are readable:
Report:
9:24
